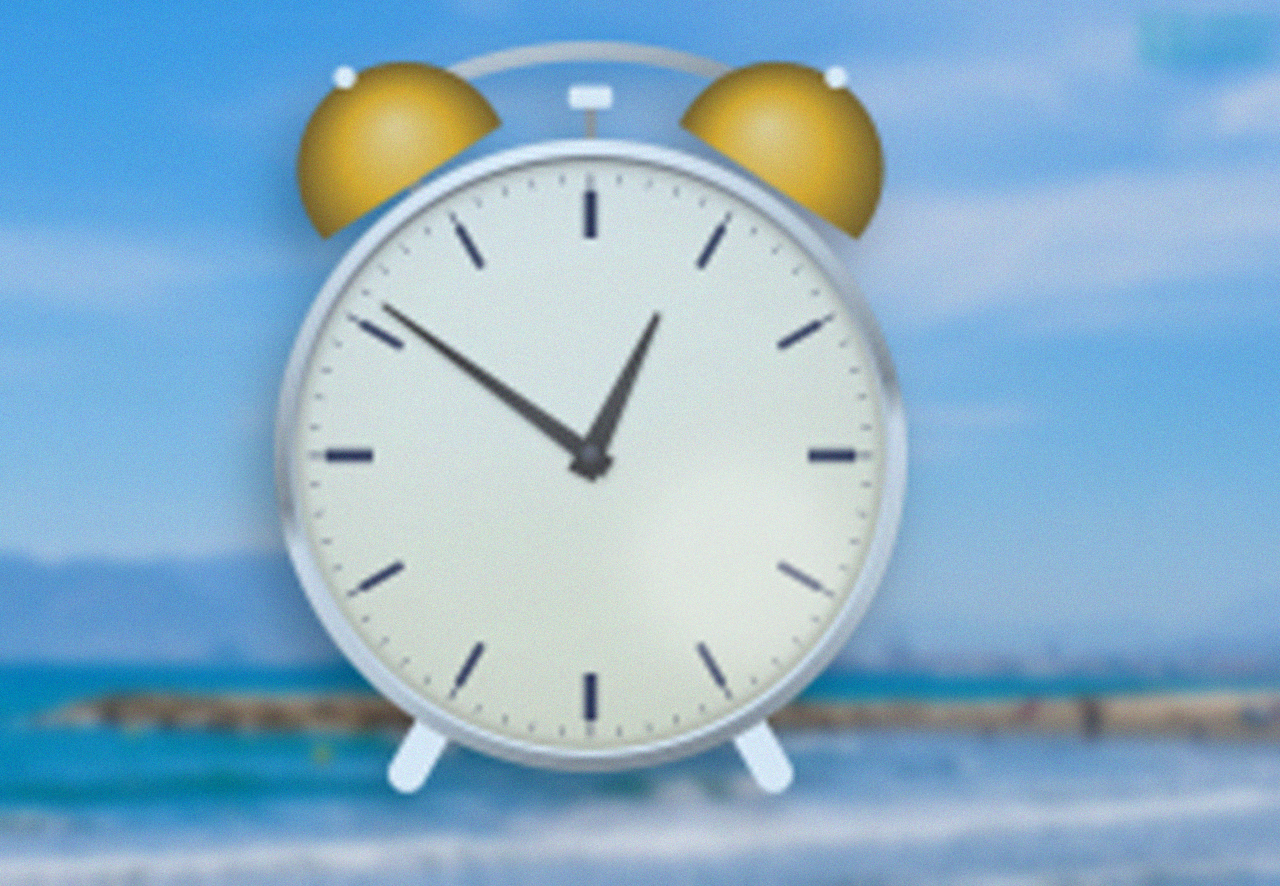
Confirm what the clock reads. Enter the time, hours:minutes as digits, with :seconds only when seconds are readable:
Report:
12:51
